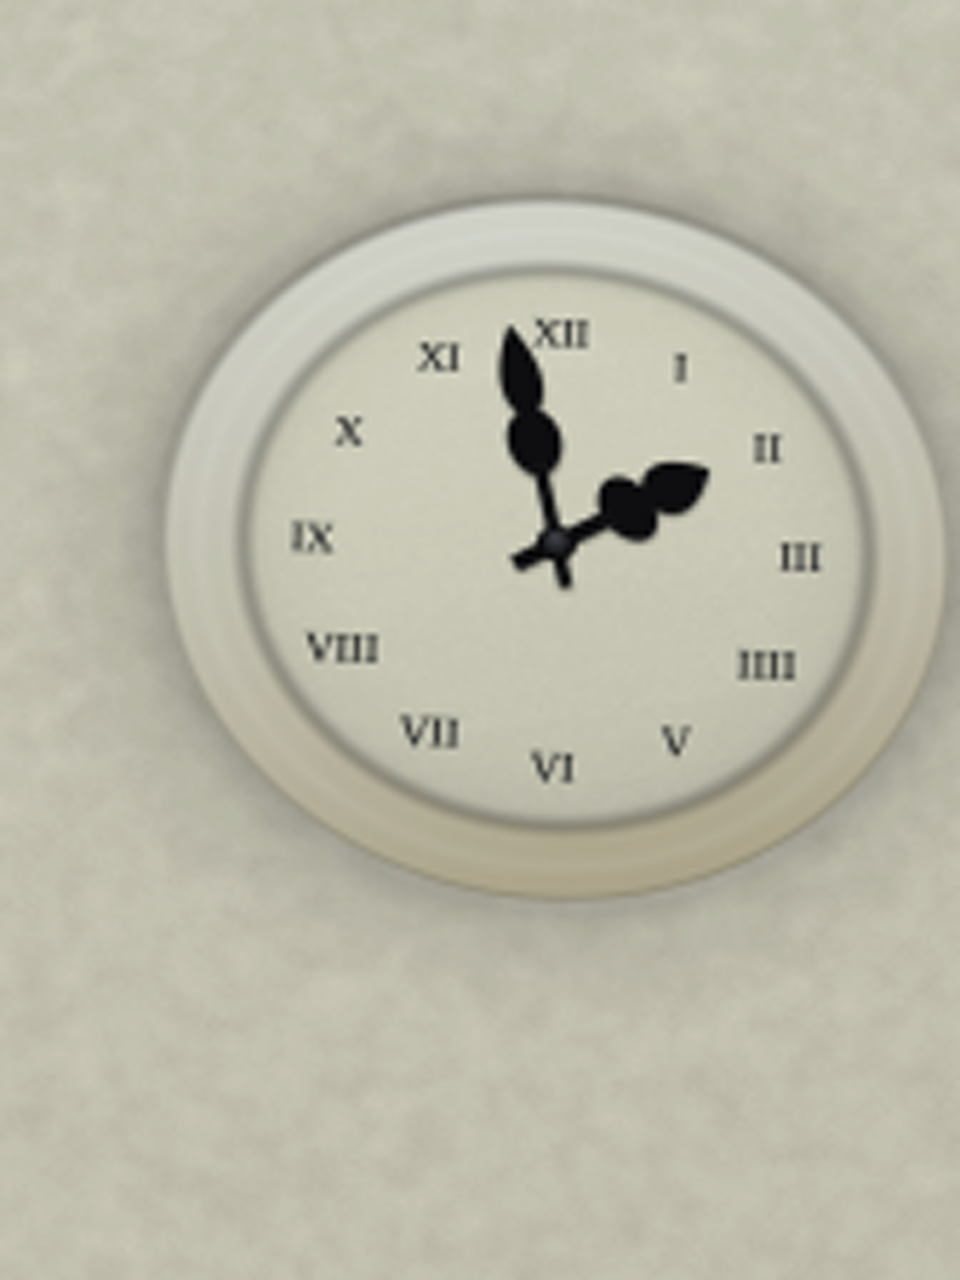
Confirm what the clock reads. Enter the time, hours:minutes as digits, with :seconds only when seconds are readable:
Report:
1:58
